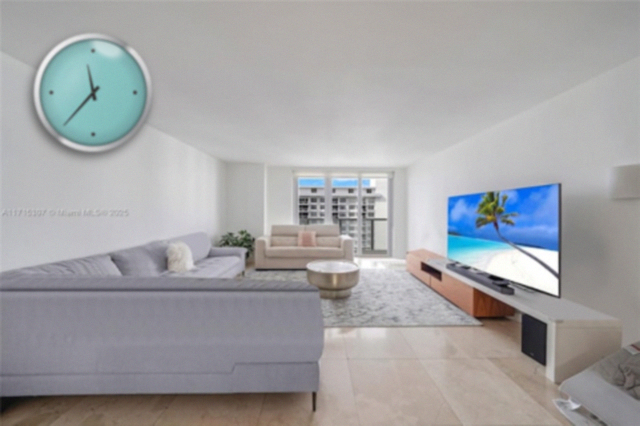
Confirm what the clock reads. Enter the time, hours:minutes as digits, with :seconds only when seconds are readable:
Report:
11:37
